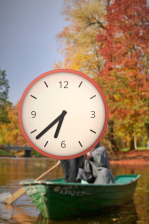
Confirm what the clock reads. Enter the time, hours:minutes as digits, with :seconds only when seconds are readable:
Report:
6:38
